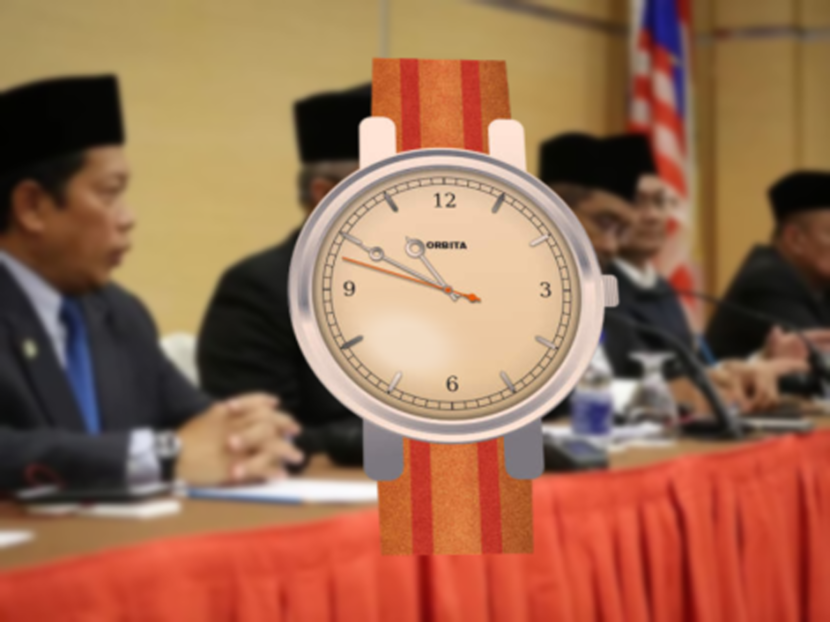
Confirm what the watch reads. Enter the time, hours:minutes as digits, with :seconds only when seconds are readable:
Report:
10:49:48
